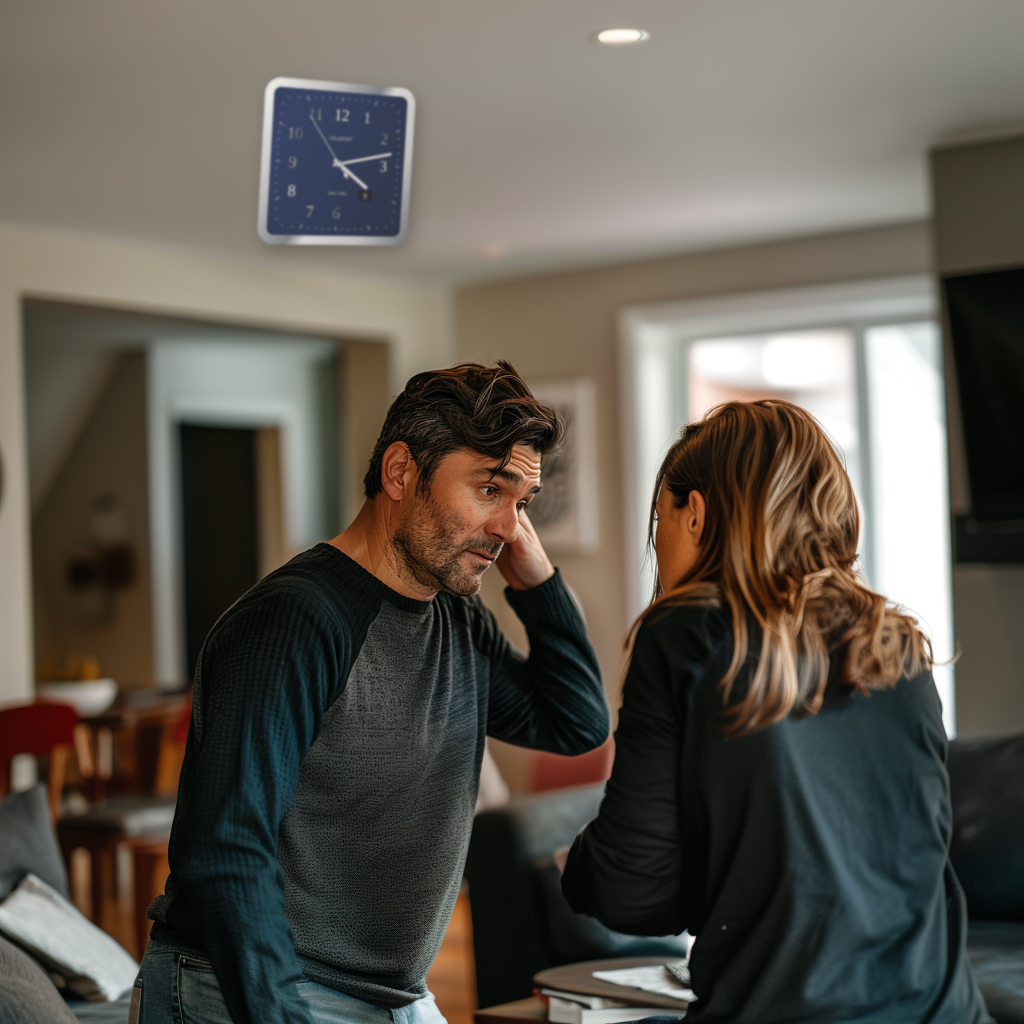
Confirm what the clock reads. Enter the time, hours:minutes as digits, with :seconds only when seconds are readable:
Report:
4:12:54
